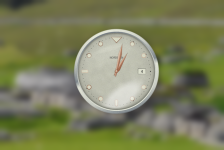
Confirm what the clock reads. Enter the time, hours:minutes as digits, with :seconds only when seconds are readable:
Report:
1:02
